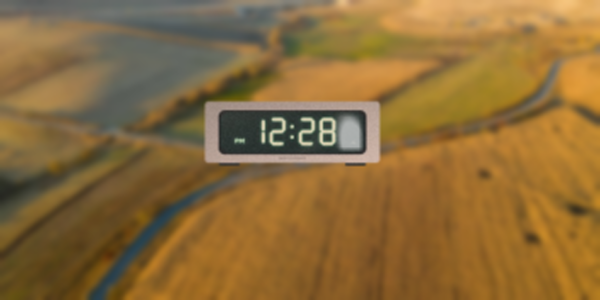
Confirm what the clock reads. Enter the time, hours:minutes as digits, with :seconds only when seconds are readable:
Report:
12:28
